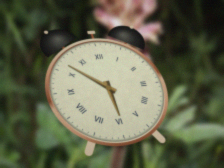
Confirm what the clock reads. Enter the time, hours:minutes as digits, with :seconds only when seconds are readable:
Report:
5:52
